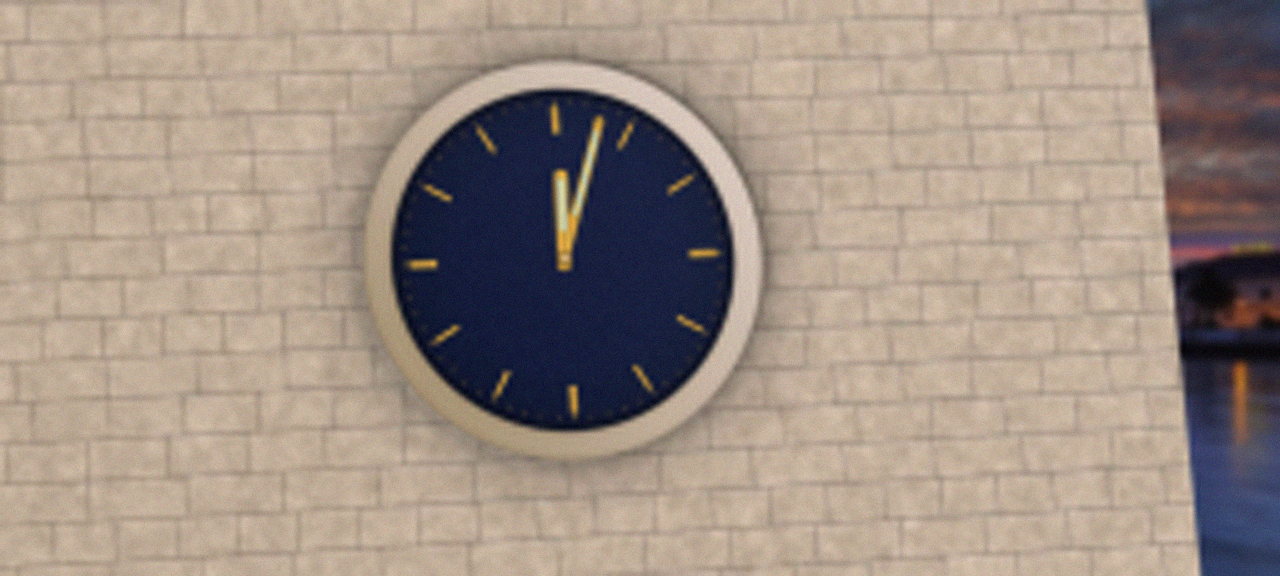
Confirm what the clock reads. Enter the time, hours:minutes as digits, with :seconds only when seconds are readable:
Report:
12:03
